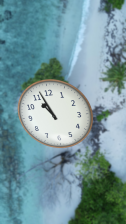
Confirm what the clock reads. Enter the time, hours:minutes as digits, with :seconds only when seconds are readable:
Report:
10:57
